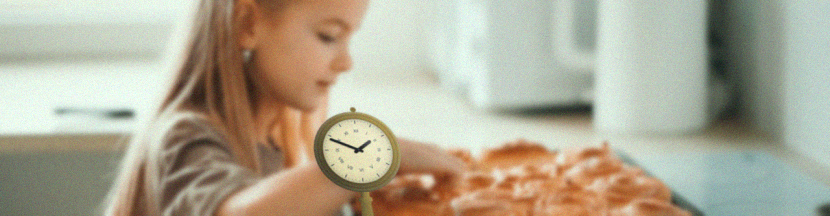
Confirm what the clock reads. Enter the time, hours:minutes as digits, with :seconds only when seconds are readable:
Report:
1:49
